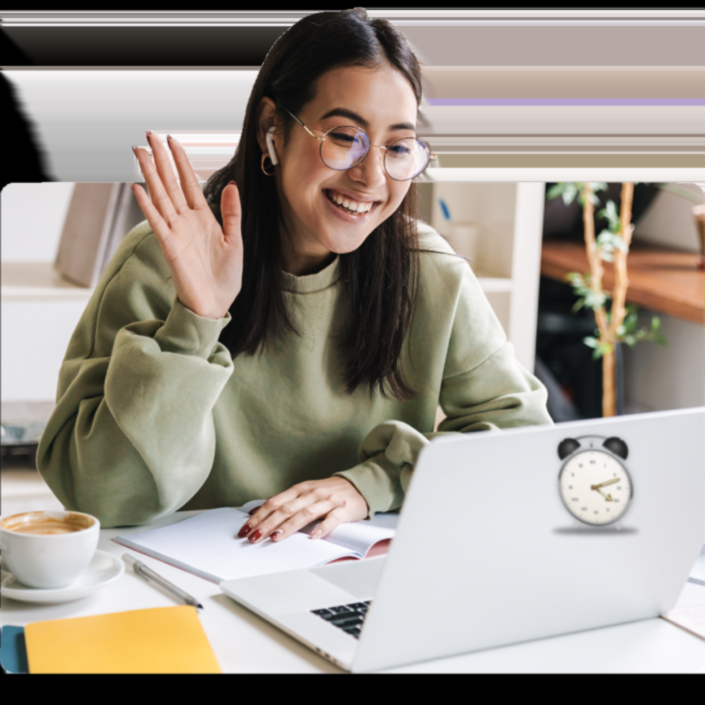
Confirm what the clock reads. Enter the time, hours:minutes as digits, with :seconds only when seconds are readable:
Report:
4:12
